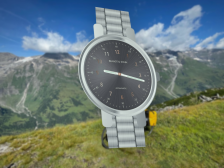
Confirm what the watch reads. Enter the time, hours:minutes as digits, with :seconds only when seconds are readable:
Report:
9:17
